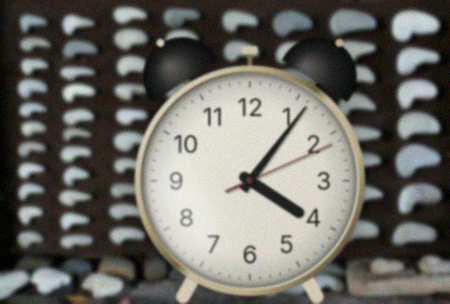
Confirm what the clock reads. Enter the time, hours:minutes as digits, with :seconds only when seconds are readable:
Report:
4:06:11
